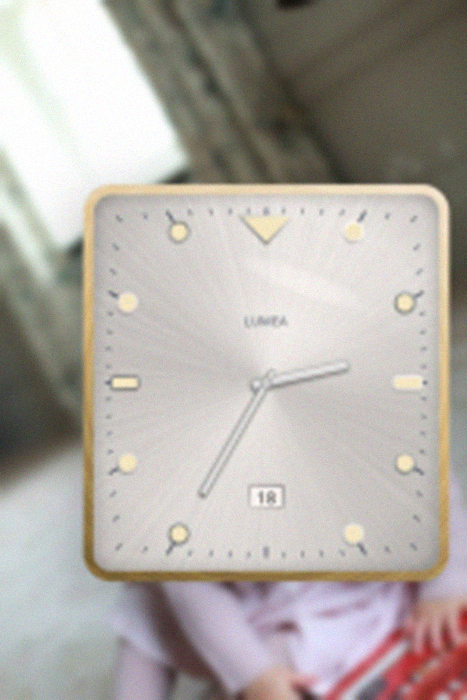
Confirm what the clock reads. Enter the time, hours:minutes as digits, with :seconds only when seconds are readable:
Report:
2:35
